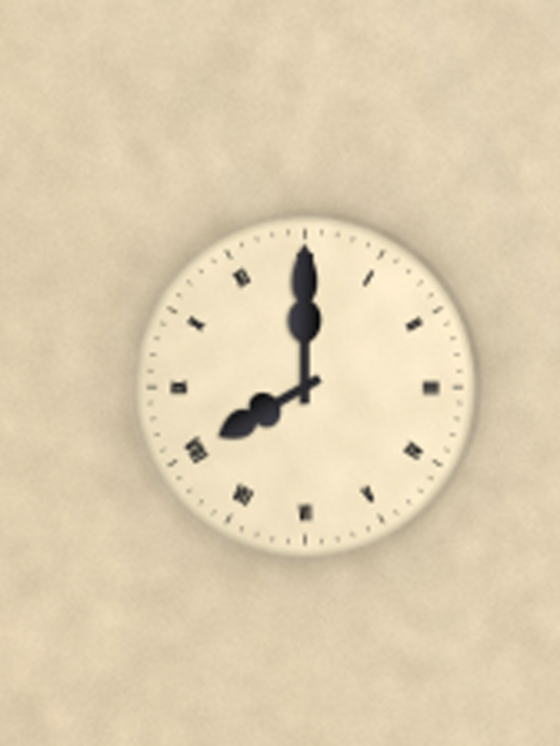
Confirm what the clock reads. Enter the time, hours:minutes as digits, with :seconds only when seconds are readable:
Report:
8:00
